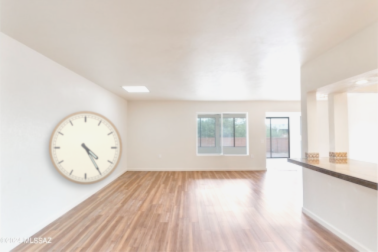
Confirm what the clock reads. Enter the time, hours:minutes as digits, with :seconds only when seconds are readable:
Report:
4:25
